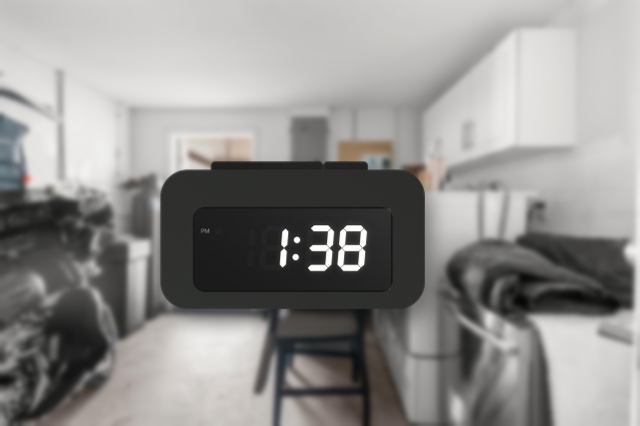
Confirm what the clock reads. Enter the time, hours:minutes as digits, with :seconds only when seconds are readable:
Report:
1:38
